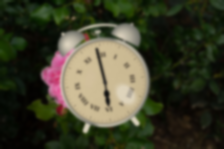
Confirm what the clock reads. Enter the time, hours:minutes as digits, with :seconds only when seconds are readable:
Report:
5:59
